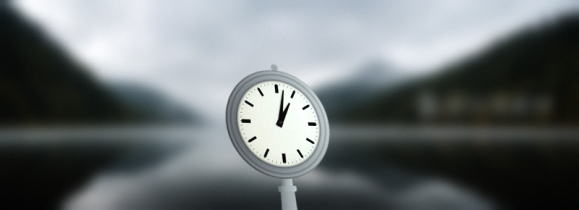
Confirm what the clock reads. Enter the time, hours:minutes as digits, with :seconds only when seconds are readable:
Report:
1:02
